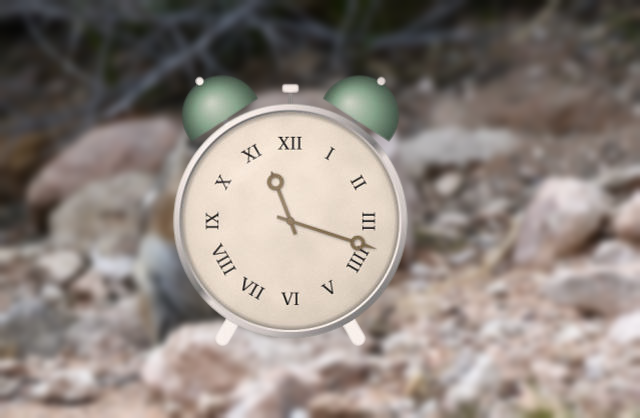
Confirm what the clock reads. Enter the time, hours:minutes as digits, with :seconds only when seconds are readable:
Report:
11:18
